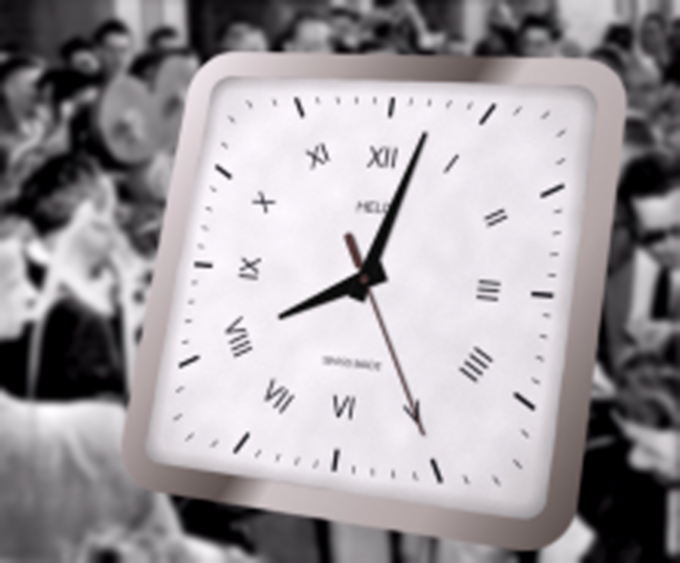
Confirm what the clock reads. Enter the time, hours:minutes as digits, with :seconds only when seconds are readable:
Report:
8:02:25
